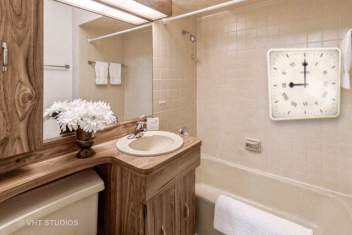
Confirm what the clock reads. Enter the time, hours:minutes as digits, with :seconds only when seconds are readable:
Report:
9:00
